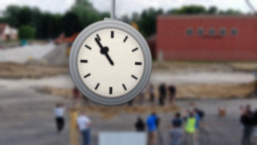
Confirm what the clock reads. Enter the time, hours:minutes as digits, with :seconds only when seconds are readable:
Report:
10:54
